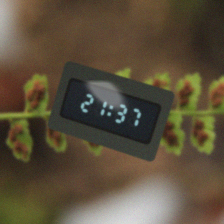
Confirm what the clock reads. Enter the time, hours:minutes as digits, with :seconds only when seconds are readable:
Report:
21:37
